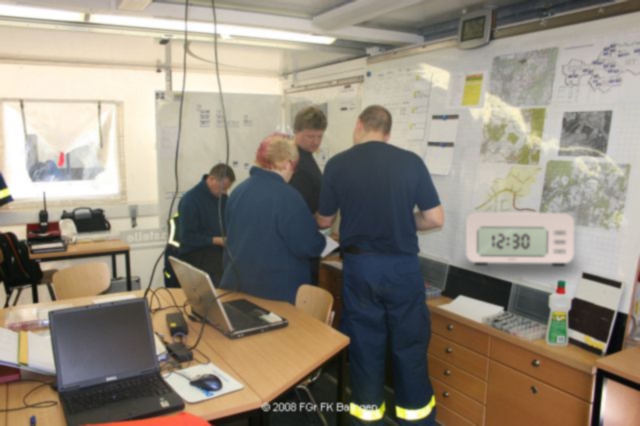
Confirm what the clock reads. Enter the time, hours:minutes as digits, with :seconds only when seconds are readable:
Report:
12:30
